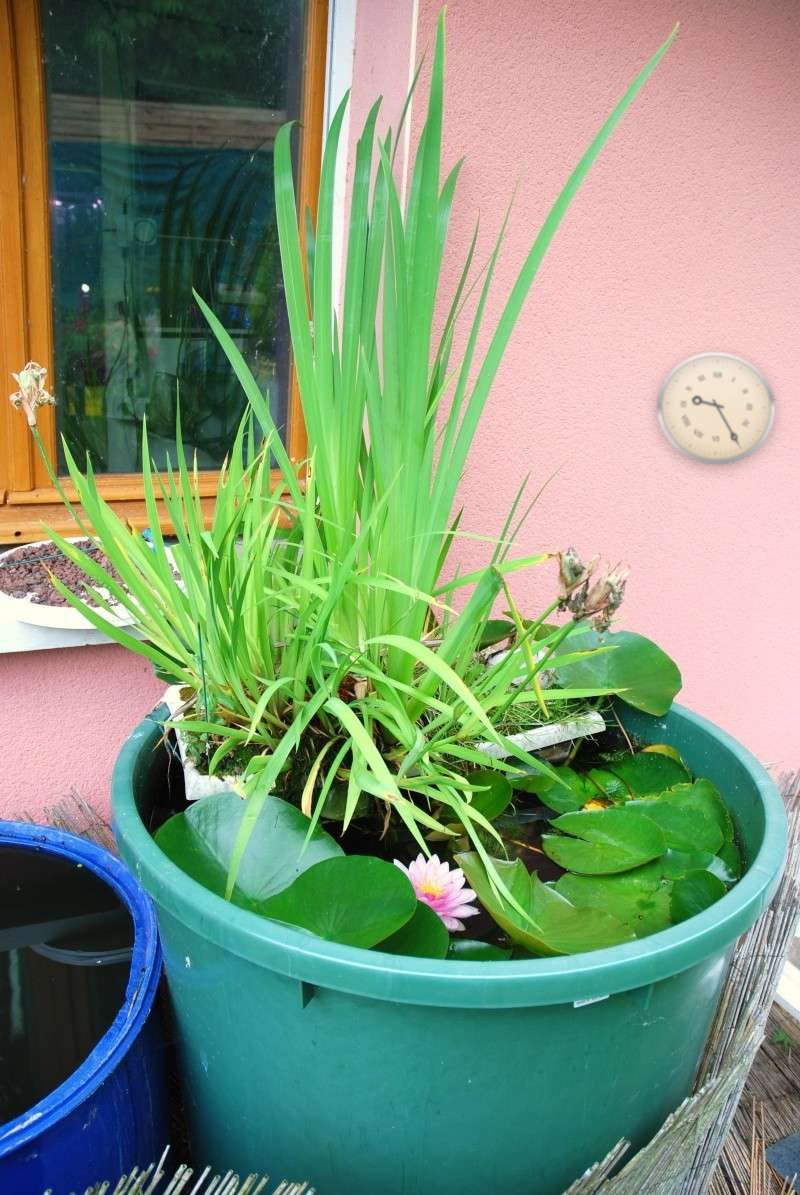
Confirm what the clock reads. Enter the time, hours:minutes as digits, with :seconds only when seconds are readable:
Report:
9:25
